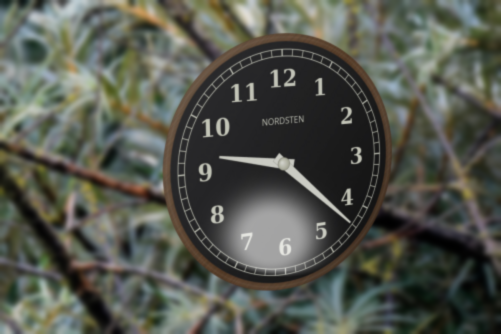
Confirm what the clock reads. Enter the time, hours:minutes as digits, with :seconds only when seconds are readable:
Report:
9:22
